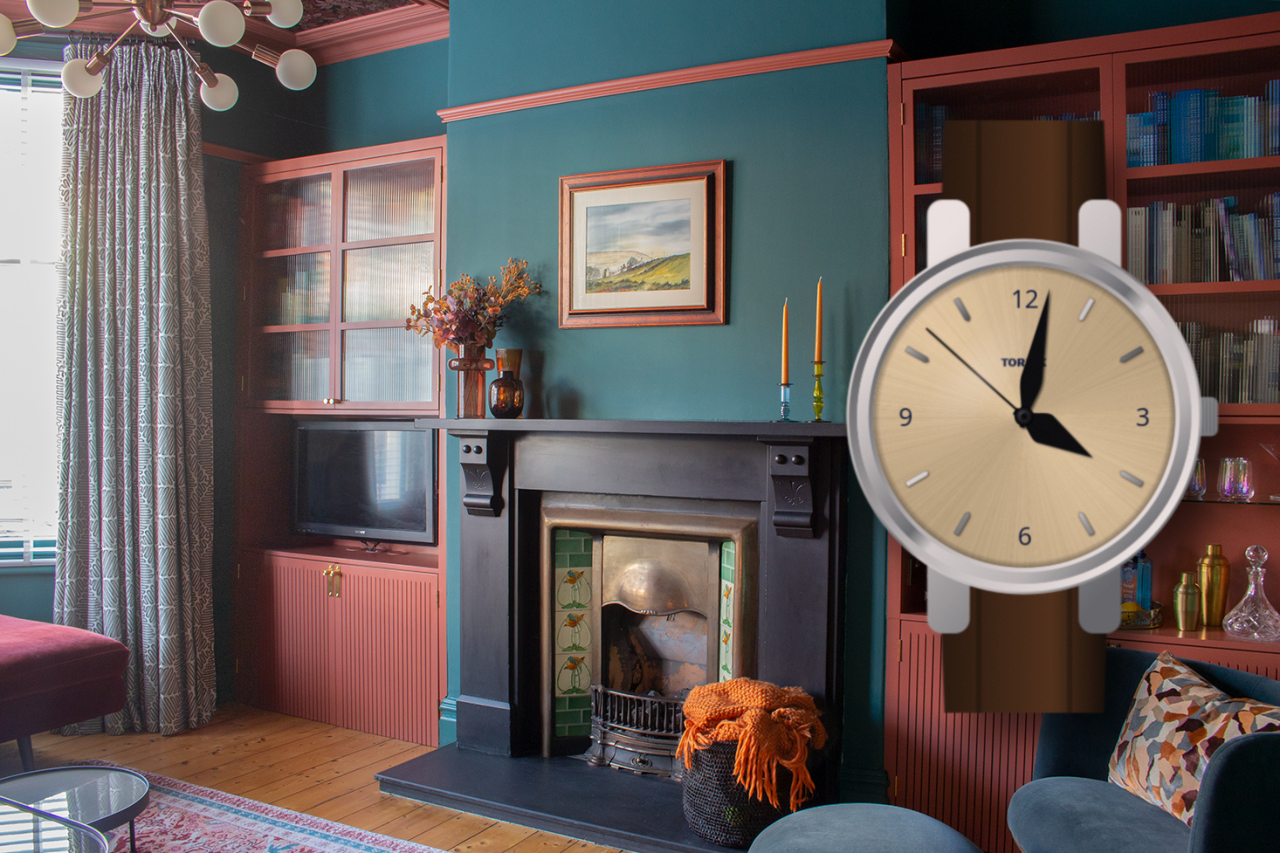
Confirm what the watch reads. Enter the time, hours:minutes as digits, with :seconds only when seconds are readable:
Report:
4:01:52
